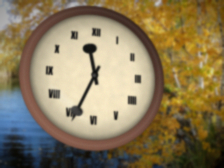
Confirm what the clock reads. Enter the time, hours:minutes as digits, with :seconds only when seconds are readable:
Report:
11:34
